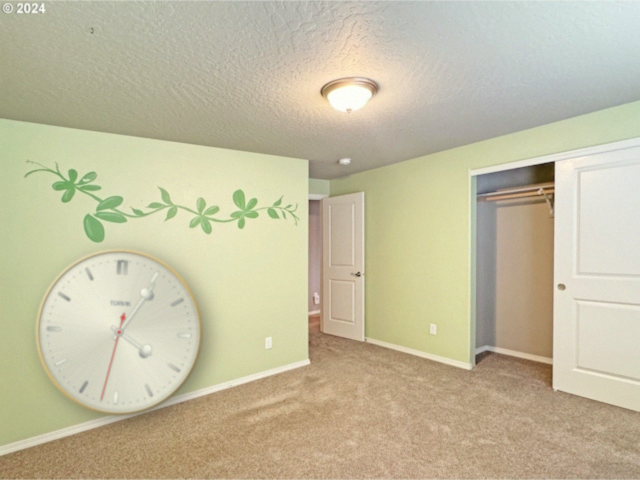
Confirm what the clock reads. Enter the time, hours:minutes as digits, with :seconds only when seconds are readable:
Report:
4:05:32
